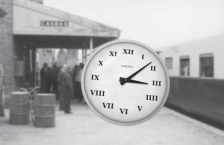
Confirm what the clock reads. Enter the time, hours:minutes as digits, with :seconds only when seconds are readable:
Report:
3:08
